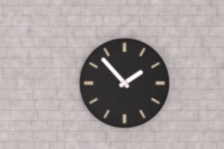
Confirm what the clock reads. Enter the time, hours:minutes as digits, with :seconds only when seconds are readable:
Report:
1:53
